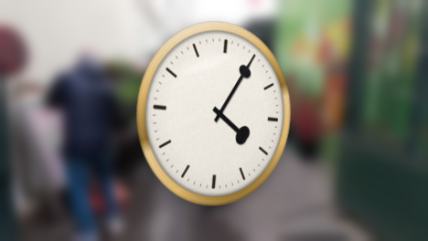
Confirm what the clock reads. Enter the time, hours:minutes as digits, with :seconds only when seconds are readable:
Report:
4:05
